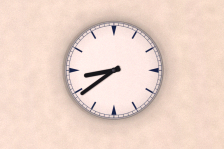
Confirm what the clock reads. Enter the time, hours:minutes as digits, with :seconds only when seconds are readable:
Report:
8:39
